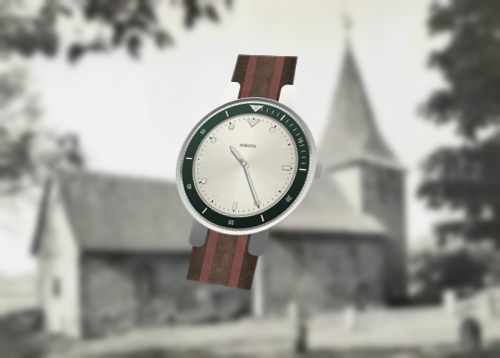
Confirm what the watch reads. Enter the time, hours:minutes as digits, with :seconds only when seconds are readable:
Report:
10:25
